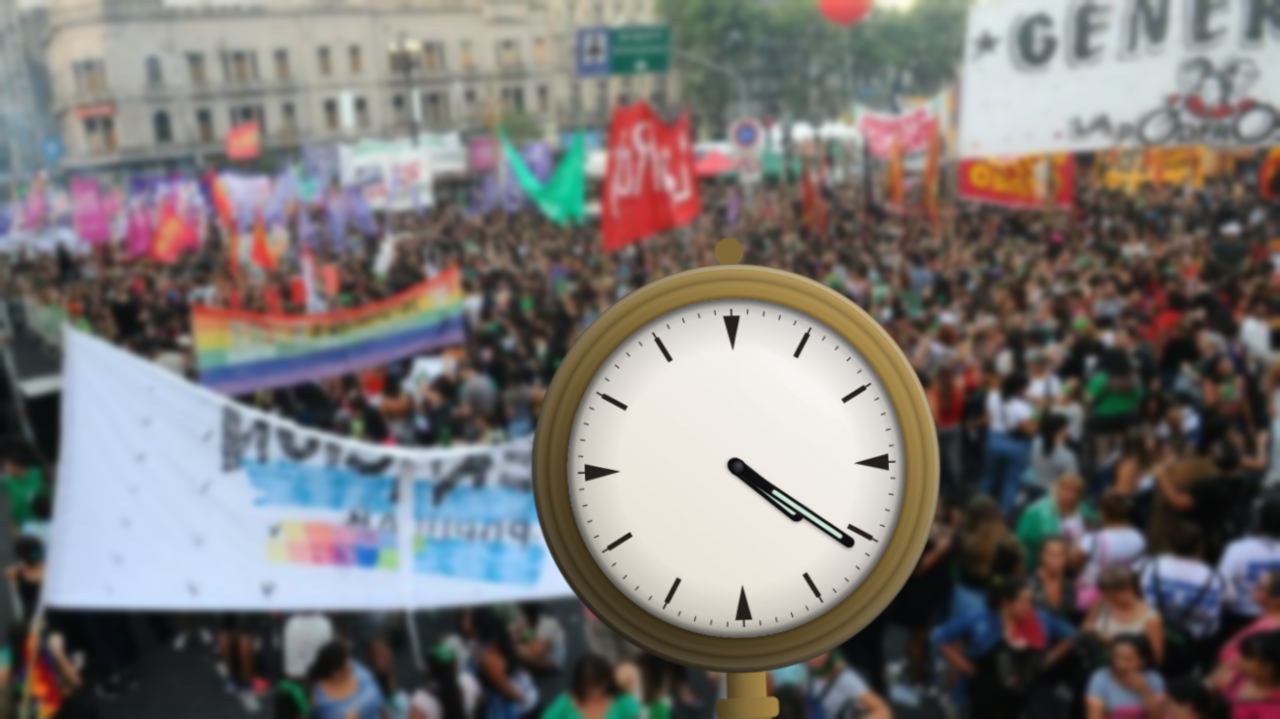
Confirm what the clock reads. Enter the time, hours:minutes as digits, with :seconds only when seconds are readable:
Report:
4:21
